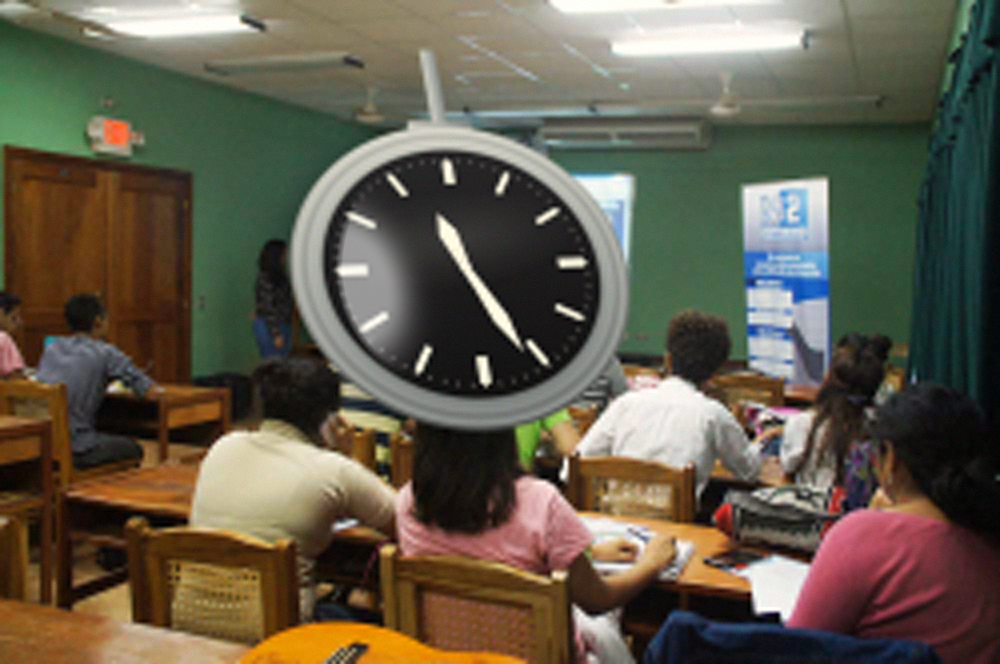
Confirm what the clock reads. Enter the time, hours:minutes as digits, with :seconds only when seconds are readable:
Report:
11:26
